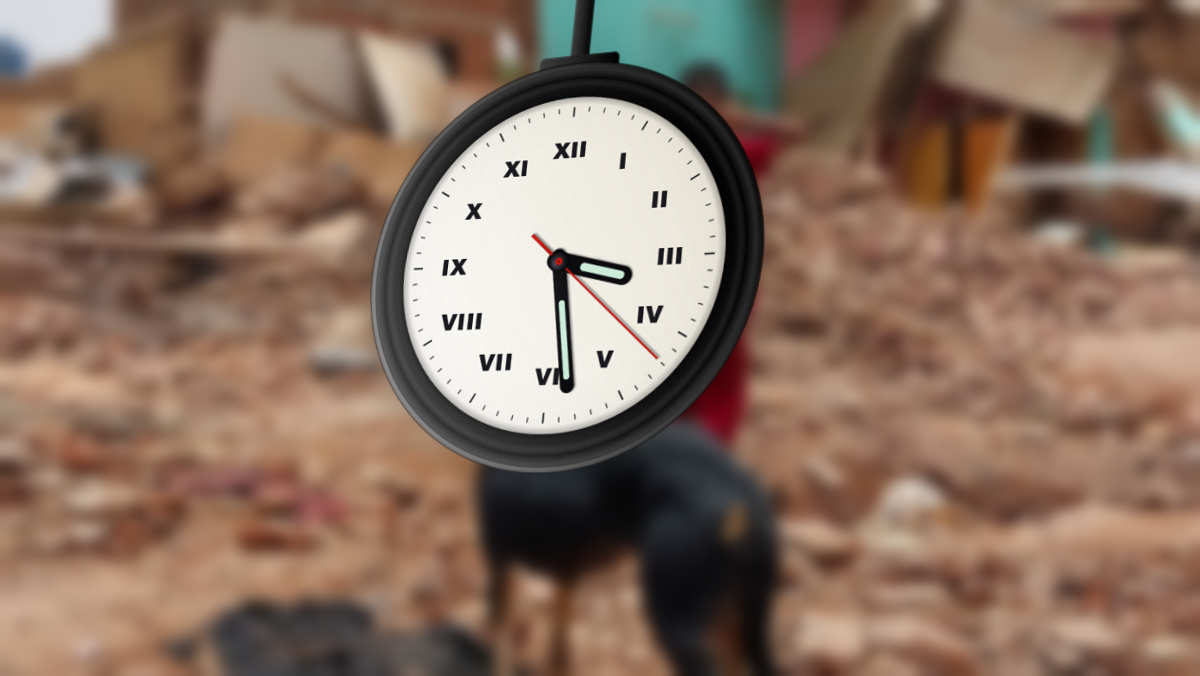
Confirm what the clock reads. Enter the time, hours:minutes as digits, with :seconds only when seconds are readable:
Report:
3:28:22
